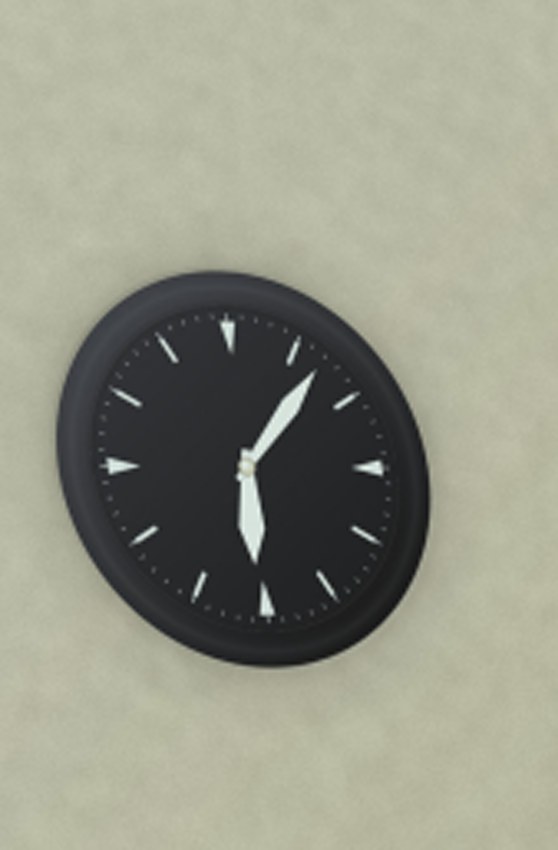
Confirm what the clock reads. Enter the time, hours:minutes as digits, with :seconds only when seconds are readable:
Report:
6:07
